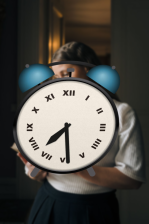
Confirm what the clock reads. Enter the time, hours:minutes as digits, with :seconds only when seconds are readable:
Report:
7:29
